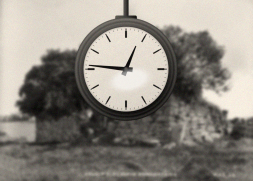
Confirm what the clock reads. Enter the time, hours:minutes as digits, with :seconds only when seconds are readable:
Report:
12:46
